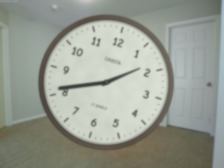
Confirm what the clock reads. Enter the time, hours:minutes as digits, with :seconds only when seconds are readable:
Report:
1:41
